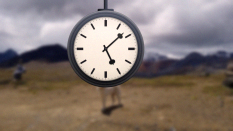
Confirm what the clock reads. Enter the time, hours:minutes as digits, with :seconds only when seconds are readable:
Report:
5:08
